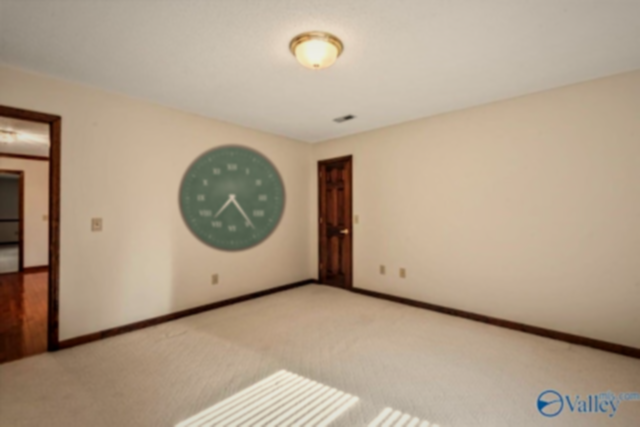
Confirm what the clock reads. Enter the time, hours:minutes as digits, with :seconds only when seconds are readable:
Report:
7:24
